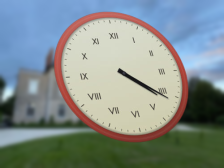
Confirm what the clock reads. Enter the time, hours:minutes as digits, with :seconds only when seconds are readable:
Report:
4:21
